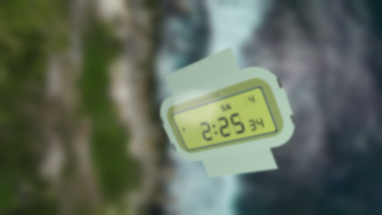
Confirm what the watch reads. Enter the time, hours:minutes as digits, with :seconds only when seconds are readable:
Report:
2:25
